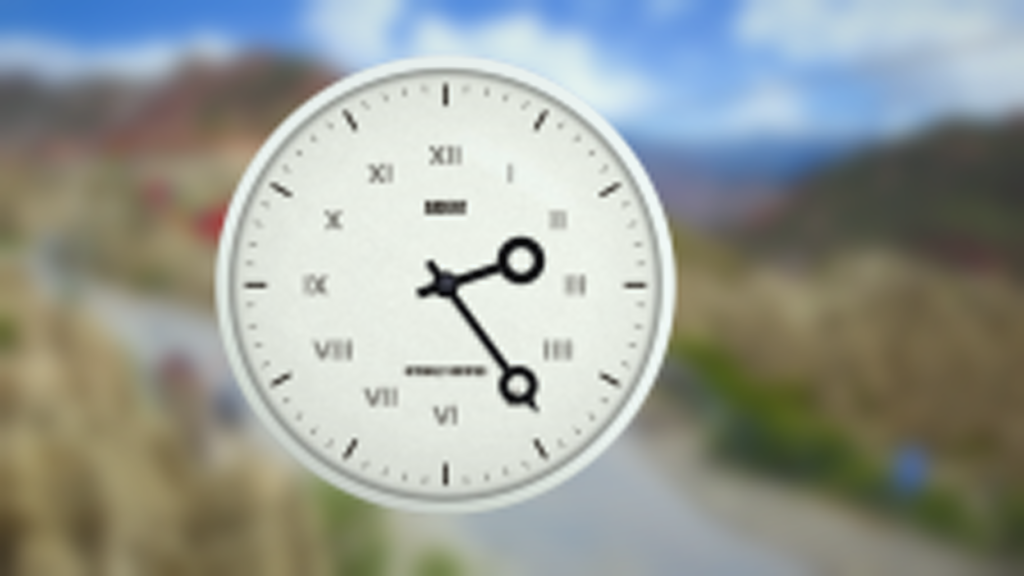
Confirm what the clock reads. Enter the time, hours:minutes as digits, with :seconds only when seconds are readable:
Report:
2:24
